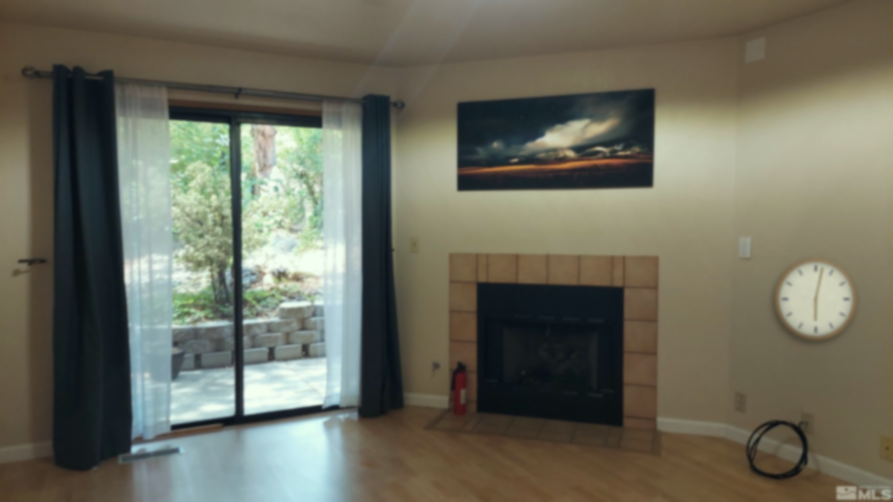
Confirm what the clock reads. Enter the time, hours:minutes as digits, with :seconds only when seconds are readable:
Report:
6:02
